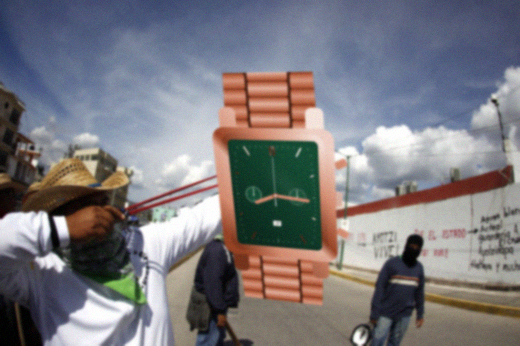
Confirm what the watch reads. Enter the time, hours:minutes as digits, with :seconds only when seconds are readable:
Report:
8:16
